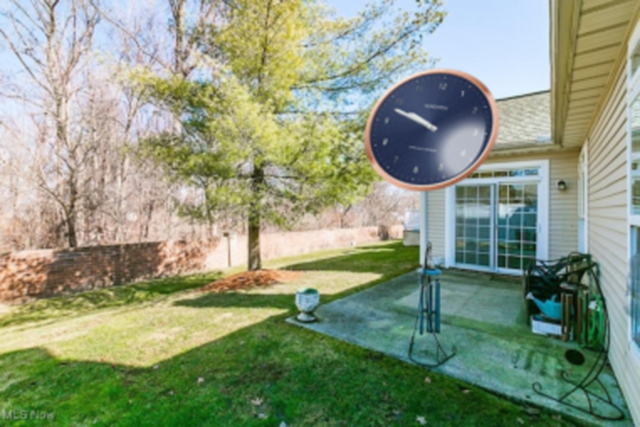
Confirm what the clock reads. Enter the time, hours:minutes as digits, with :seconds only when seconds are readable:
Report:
9:48
